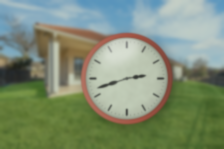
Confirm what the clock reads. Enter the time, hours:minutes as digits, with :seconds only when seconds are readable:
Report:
2:42
